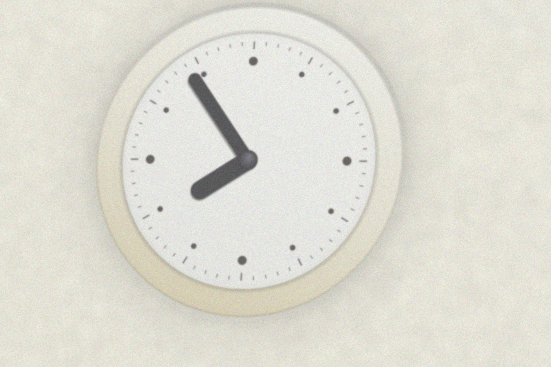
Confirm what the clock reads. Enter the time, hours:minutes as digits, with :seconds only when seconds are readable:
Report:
7:54
